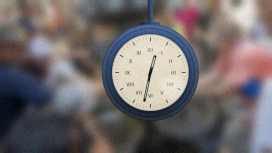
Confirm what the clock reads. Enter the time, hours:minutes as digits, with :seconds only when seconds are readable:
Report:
12:32
